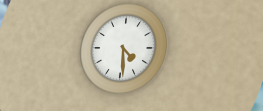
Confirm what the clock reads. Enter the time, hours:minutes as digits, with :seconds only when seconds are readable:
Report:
4:29
